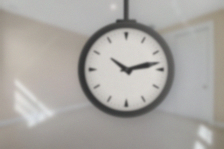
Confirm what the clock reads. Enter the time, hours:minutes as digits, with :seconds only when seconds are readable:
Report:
10:13
